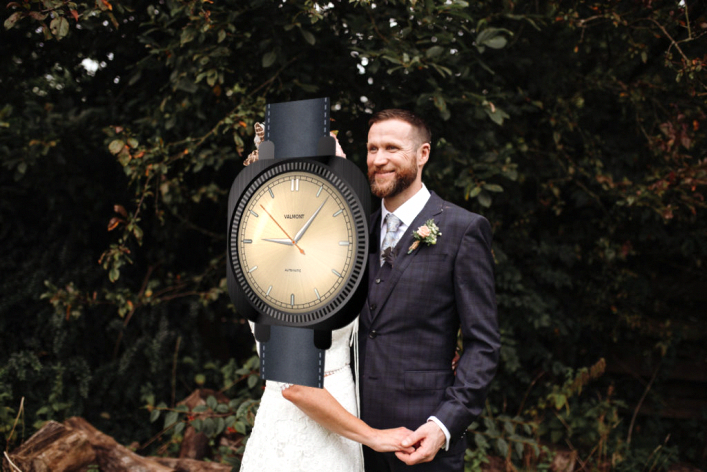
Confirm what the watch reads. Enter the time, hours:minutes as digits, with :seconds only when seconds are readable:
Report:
9:06:52
